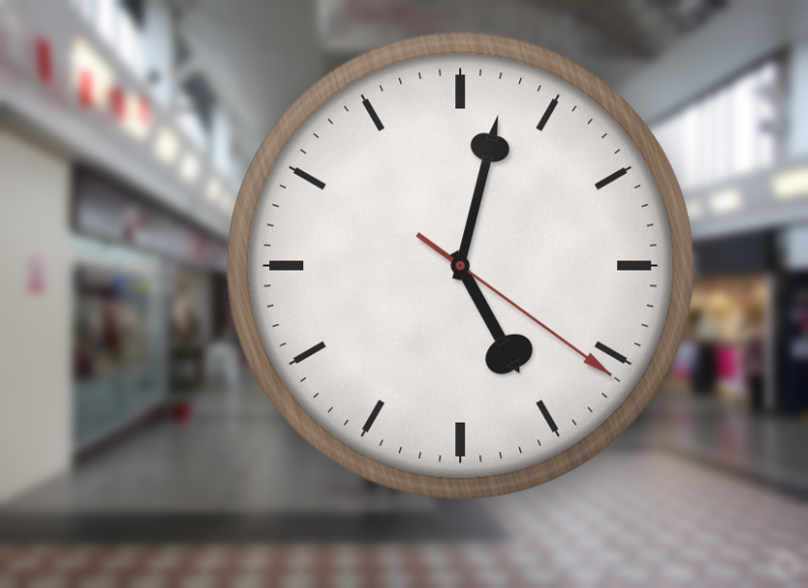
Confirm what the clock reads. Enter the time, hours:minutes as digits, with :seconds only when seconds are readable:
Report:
5:02:21
